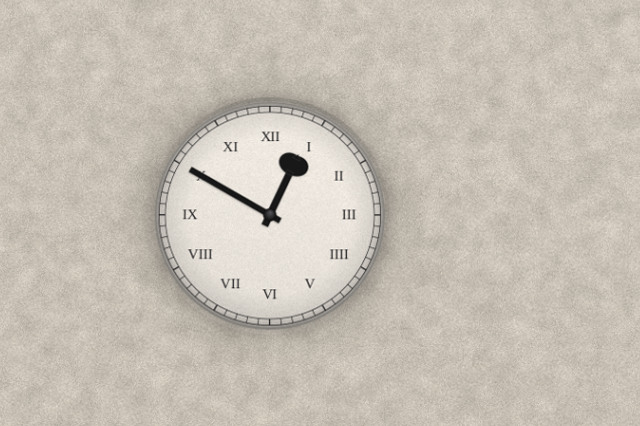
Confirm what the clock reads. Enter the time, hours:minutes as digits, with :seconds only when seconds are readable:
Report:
12:50
